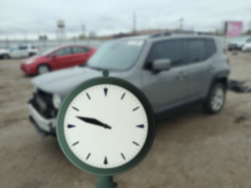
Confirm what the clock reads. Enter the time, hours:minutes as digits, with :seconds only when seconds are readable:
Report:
9:48
